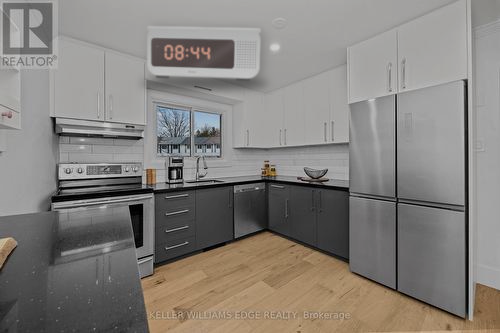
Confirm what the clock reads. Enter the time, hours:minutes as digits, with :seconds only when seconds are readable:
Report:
8:44
